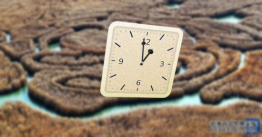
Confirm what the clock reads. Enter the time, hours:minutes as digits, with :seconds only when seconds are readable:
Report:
12:59
